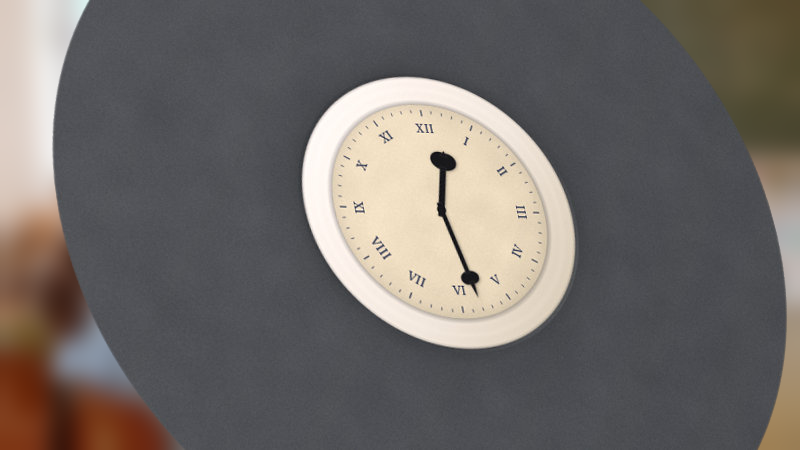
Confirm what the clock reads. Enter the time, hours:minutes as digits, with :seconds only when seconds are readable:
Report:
12:28
